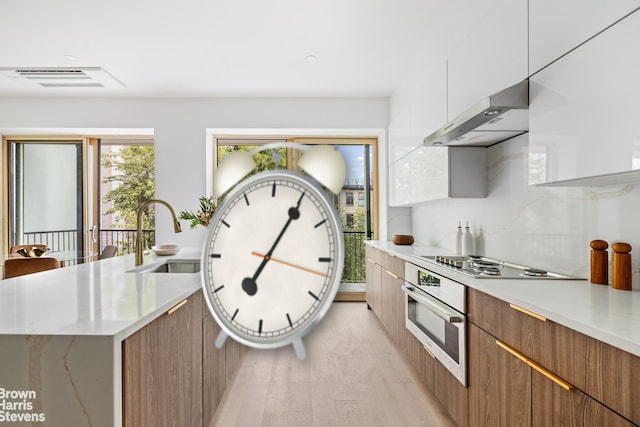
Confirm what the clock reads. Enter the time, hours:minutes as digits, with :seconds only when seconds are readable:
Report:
7:05:17
